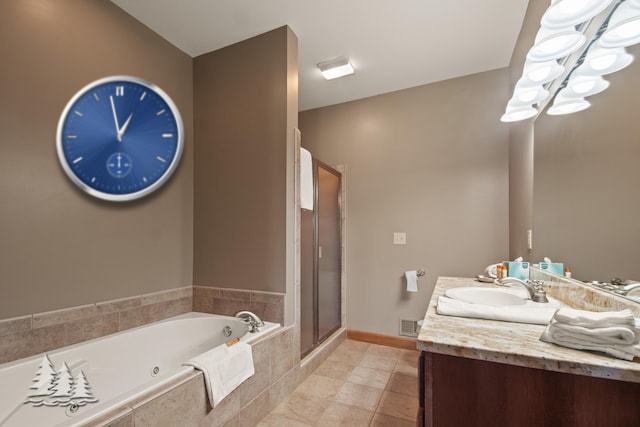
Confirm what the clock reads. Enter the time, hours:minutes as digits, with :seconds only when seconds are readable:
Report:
12:58
